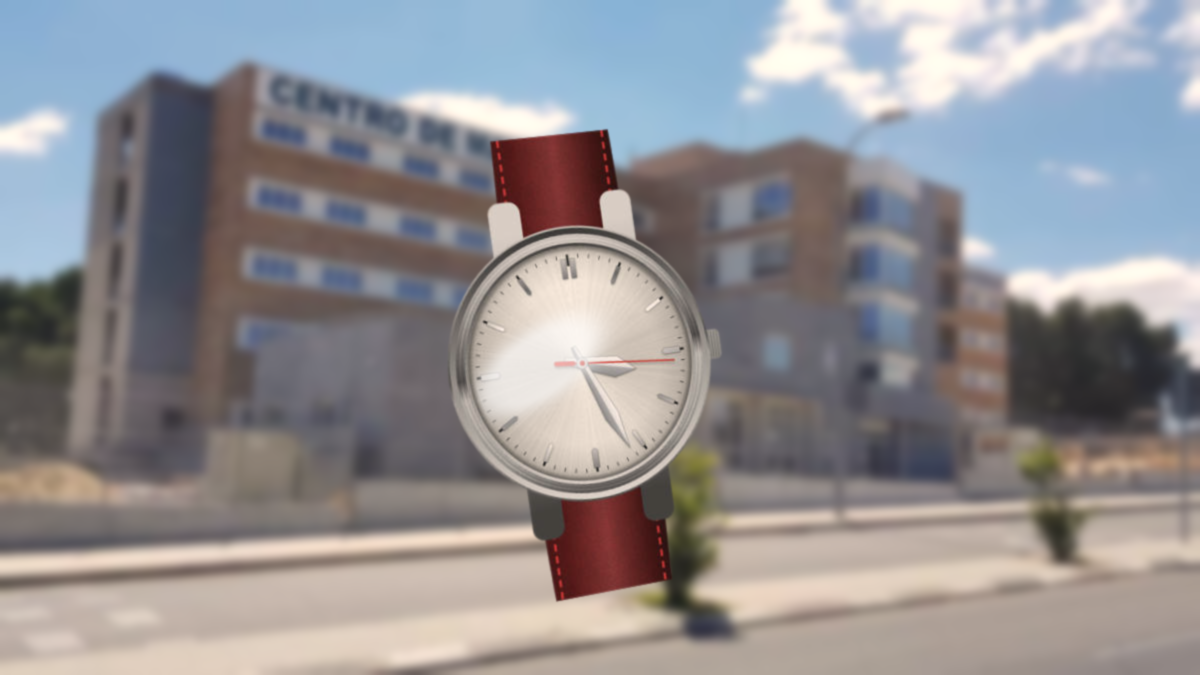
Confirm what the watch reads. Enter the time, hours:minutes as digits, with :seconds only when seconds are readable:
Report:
3:26:16
